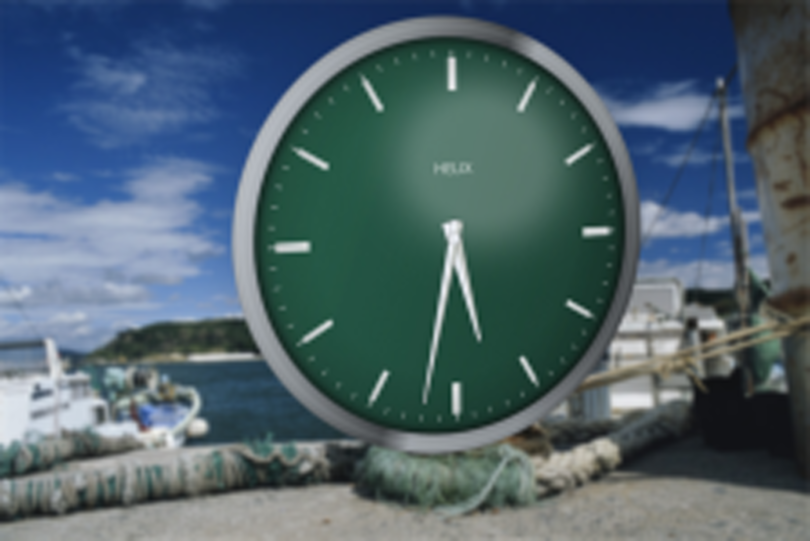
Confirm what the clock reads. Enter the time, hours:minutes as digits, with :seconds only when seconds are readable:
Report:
5:32
